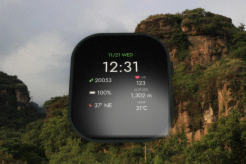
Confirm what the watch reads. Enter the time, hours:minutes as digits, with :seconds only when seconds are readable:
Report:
12:31
